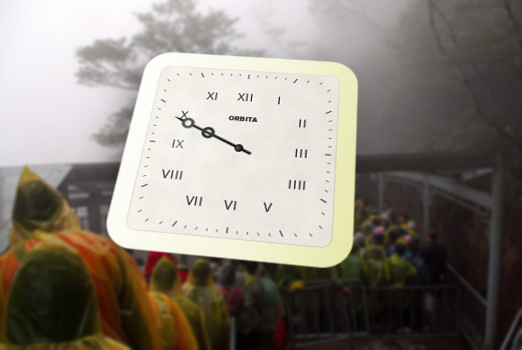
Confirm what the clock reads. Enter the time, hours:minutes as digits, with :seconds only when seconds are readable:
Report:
9:49
